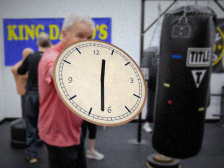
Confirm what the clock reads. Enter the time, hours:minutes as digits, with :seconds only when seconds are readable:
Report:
12:32
